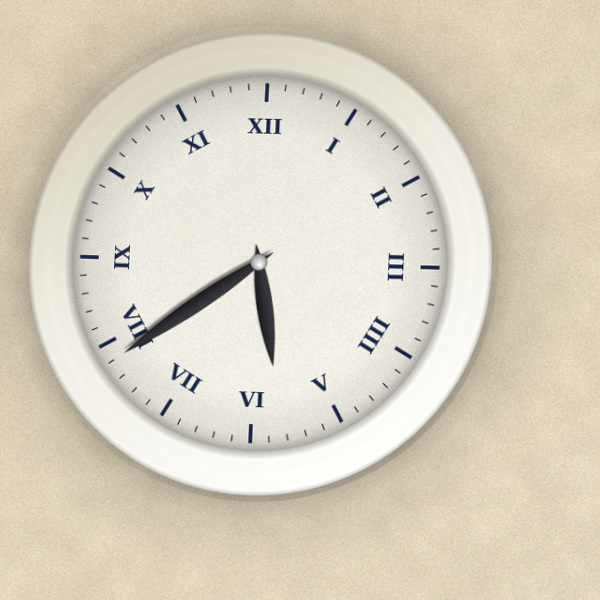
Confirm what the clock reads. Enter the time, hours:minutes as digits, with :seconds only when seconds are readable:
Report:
5:39
